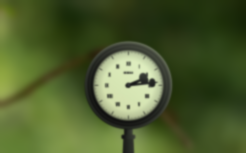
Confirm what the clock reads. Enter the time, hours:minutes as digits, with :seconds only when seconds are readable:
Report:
2:14
